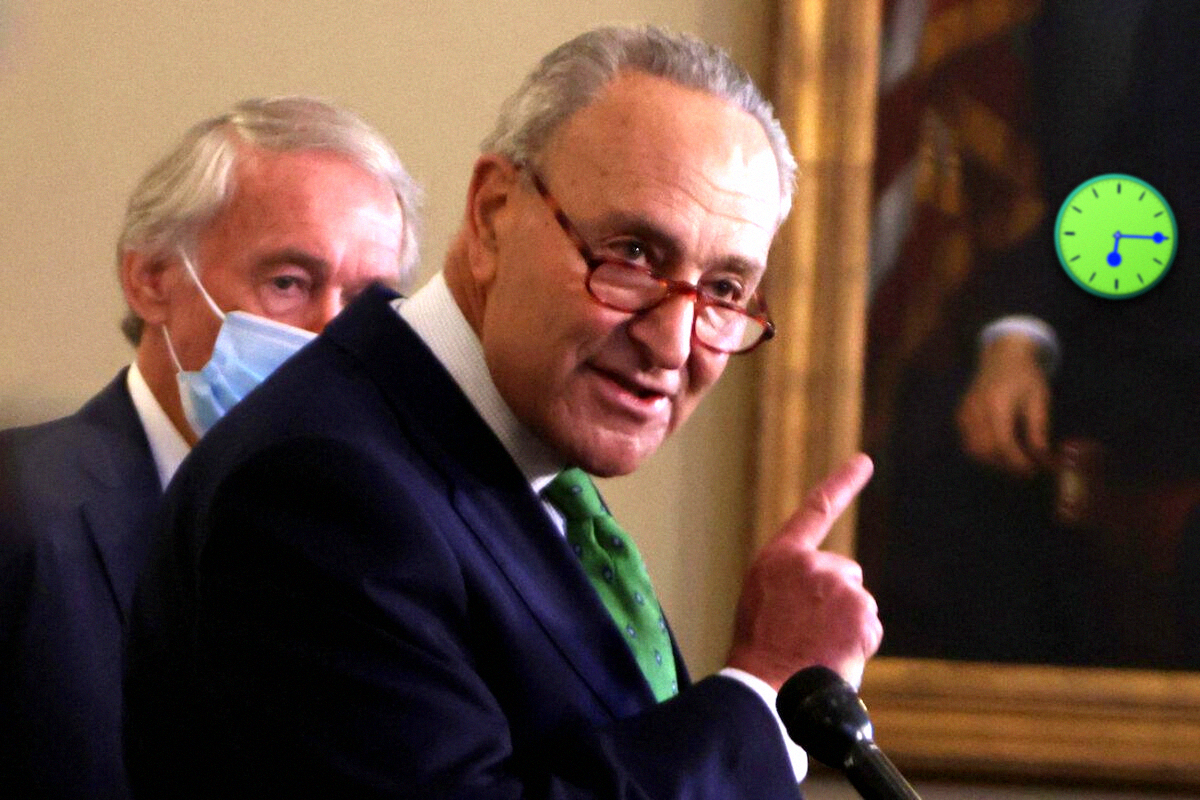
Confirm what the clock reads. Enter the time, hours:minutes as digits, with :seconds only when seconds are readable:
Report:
6:15
